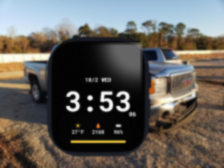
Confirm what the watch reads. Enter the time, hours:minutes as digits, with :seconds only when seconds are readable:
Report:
3:53
